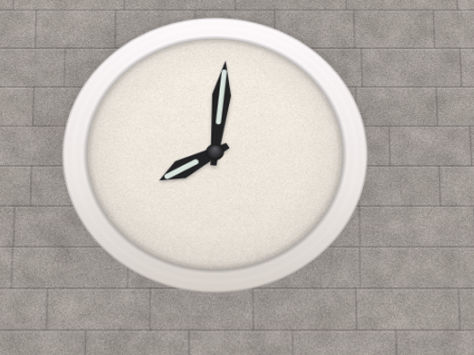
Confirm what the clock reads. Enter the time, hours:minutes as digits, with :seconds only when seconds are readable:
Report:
8:01
